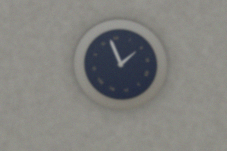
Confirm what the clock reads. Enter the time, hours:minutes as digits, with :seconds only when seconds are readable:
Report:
1:58
